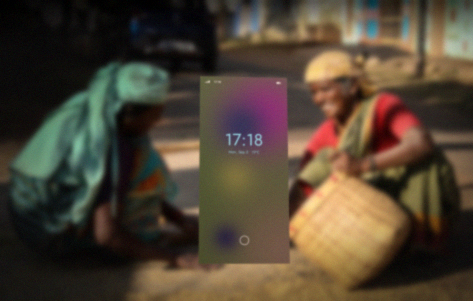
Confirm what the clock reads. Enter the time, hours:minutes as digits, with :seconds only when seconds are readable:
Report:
17:18
